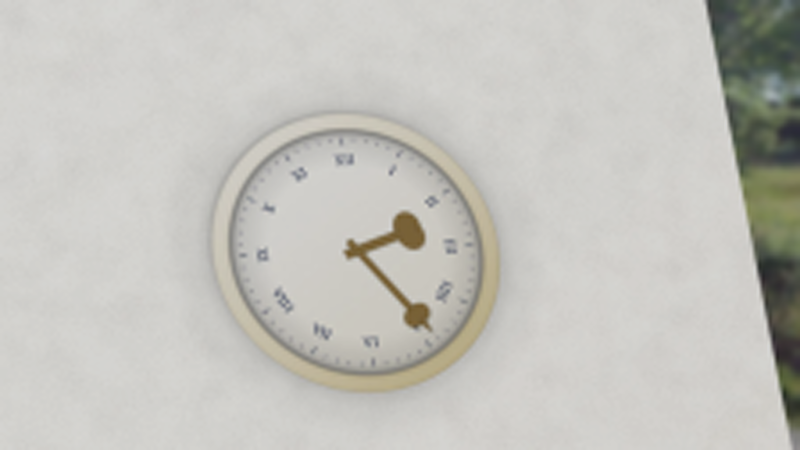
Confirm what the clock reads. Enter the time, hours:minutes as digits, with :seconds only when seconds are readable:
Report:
2:24
